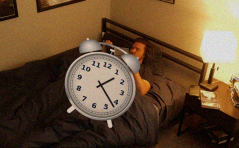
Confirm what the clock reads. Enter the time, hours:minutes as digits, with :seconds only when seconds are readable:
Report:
1:22
